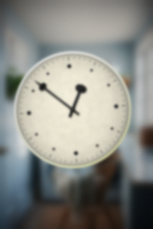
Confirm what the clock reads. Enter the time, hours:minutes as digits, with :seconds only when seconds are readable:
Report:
12:52
